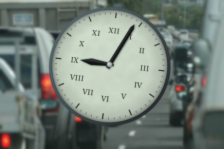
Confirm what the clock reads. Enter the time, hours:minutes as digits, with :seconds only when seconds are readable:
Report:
9:04
